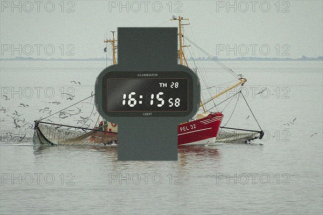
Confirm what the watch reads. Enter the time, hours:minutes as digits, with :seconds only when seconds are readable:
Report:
16:15:58
